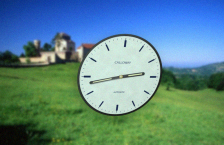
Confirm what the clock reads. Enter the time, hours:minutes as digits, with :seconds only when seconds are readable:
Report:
2:43
